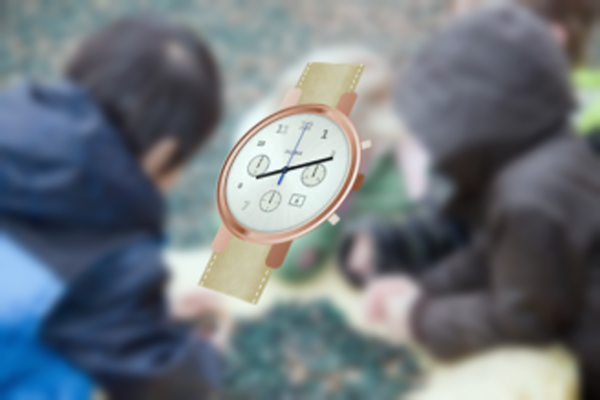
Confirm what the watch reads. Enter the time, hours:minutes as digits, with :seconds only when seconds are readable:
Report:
8:11
